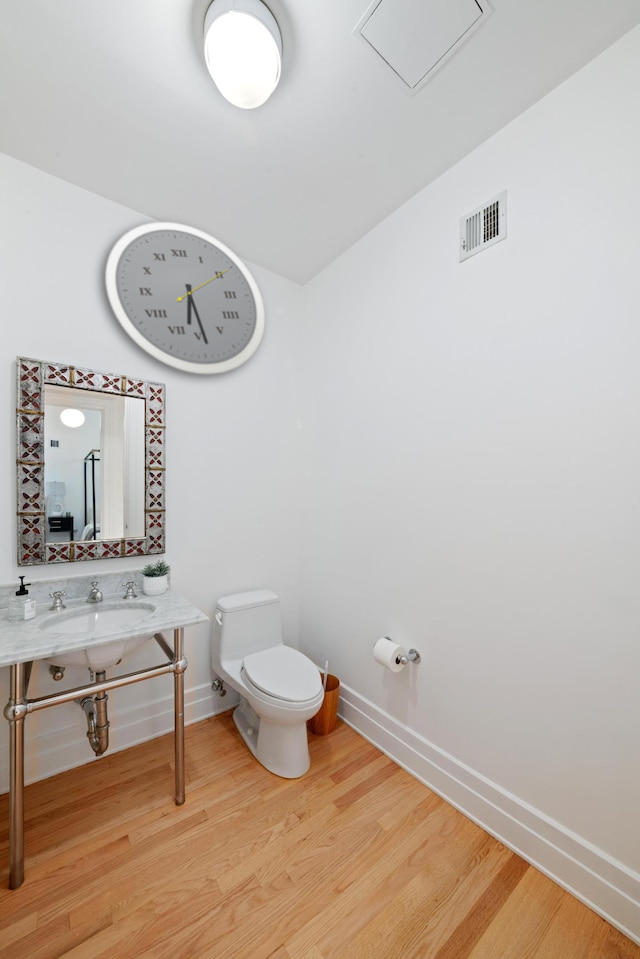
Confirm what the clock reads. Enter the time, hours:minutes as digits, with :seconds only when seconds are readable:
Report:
6:29:10
